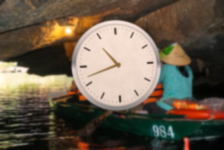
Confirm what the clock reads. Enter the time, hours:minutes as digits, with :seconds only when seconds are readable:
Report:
10:42
